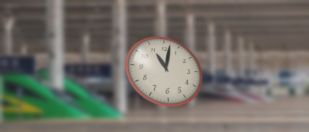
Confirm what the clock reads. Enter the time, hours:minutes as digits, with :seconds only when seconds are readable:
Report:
11:02
